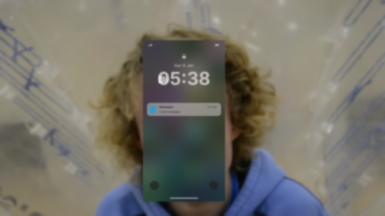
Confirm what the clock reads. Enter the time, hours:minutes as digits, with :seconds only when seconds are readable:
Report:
5:38
